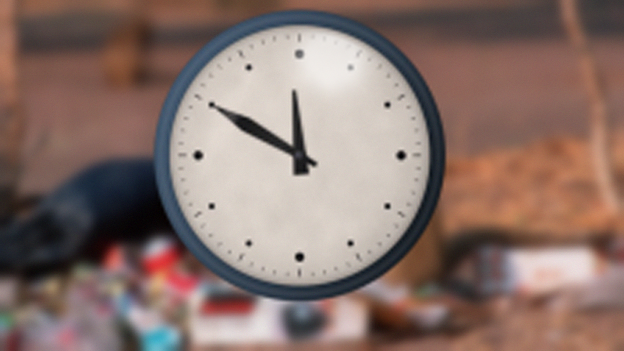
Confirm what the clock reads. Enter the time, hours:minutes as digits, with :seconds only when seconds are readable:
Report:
11:50
